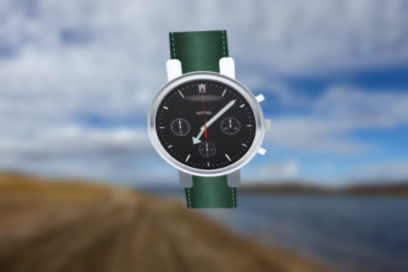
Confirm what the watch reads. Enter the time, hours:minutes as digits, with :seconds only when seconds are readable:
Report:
7:08
